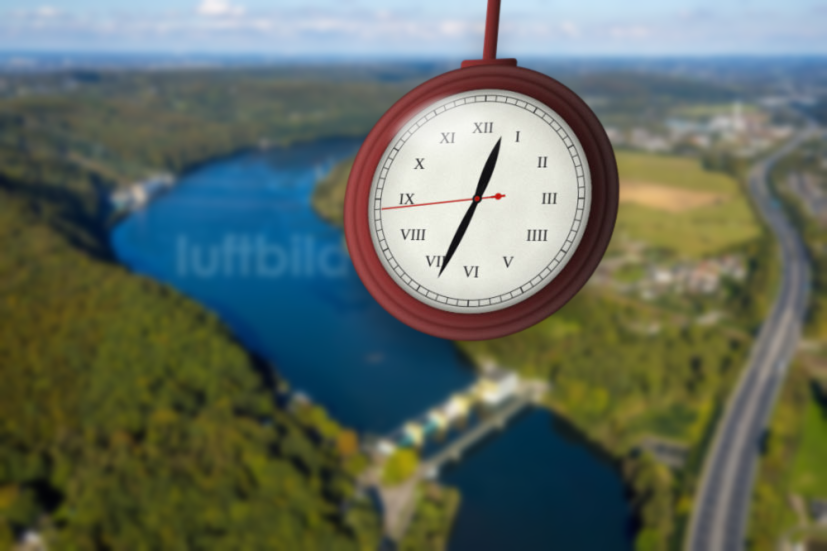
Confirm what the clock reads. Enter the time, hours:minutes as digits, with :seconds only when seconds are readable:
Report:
12:33:44
